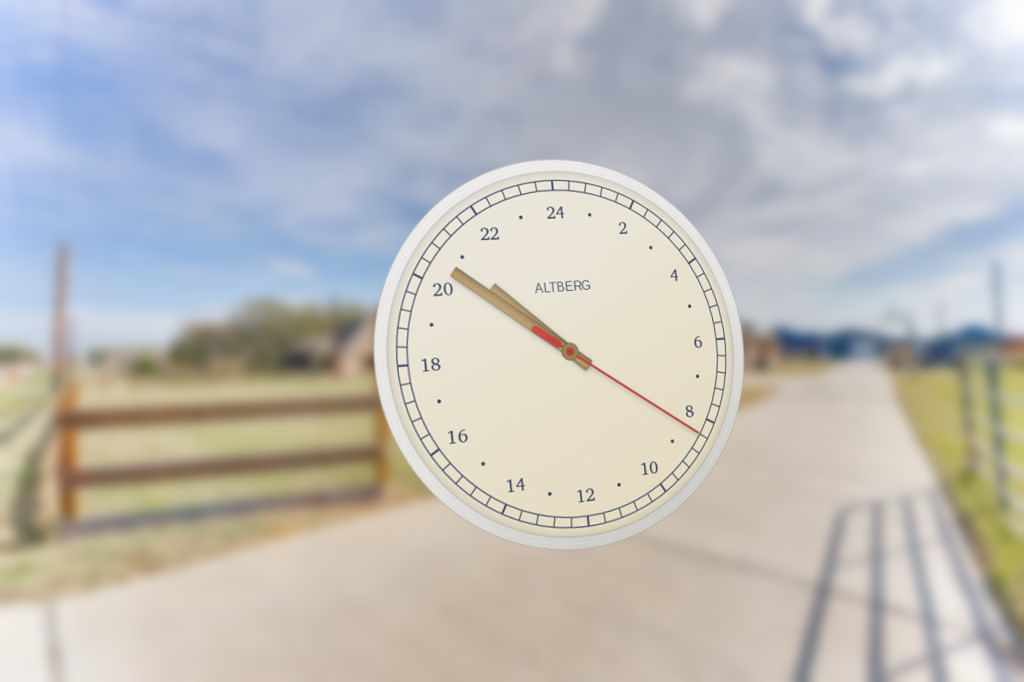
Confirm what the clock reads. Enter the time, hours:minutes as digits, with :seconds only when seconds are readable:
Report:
20:51:21
